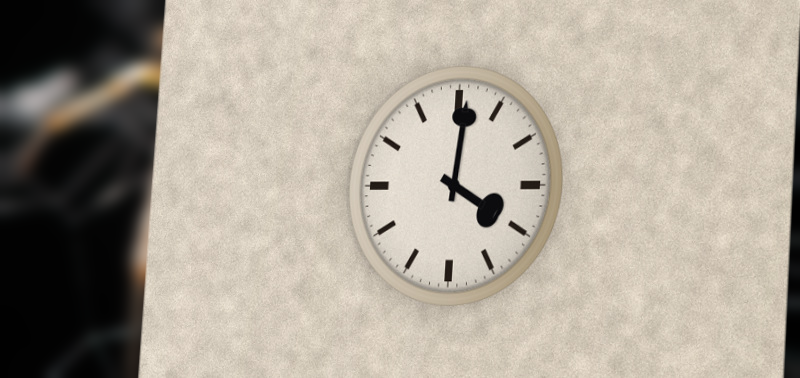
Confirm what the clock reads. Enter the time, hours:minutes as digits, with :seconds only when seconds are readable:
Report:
4:01
